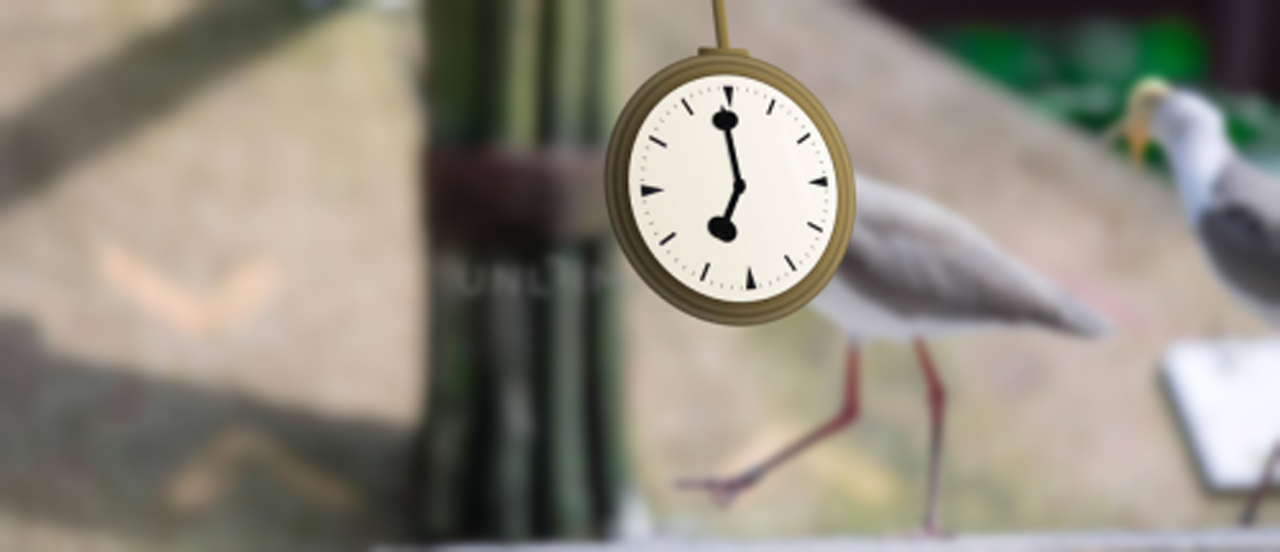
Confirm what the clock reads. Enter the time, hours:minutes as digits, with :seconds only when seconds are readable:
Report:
6:59
